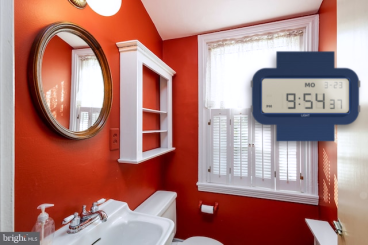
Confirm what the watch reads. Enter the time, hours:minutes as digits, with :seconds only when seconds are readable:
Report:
9:54:37
